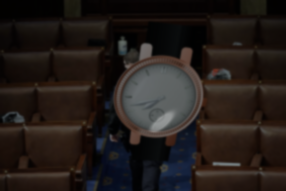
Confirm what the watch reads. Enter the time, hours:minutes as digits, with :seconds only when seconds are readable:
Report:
7:42
